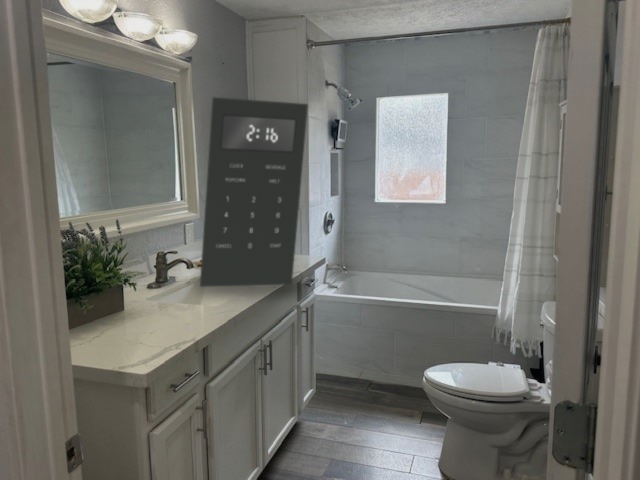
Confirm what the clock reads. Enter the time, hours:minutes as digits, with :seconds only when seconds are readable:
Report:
2:16
